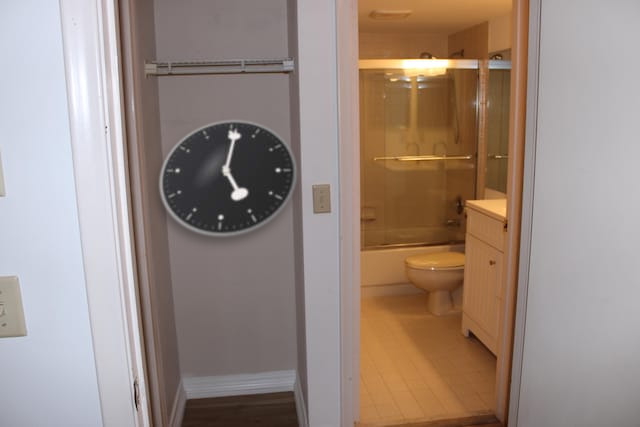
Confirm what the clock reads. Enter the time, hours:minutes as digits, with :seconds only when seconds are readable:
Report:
5:01
